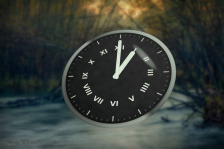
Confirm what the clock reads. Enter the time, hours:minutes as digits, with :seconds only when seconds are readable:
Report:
1:00
